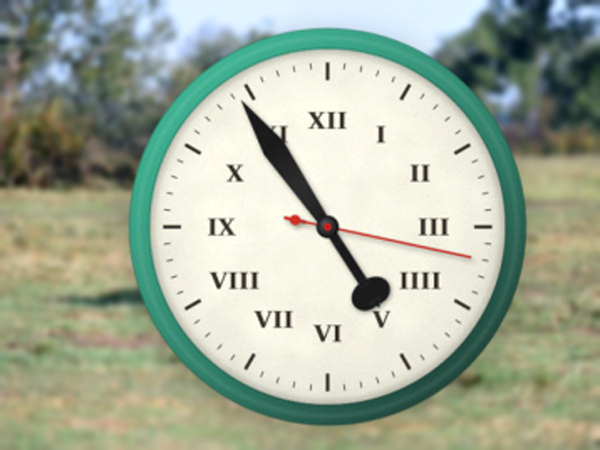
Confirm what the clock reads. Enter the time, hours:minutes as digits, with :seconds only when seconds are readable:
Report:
4:54:17
